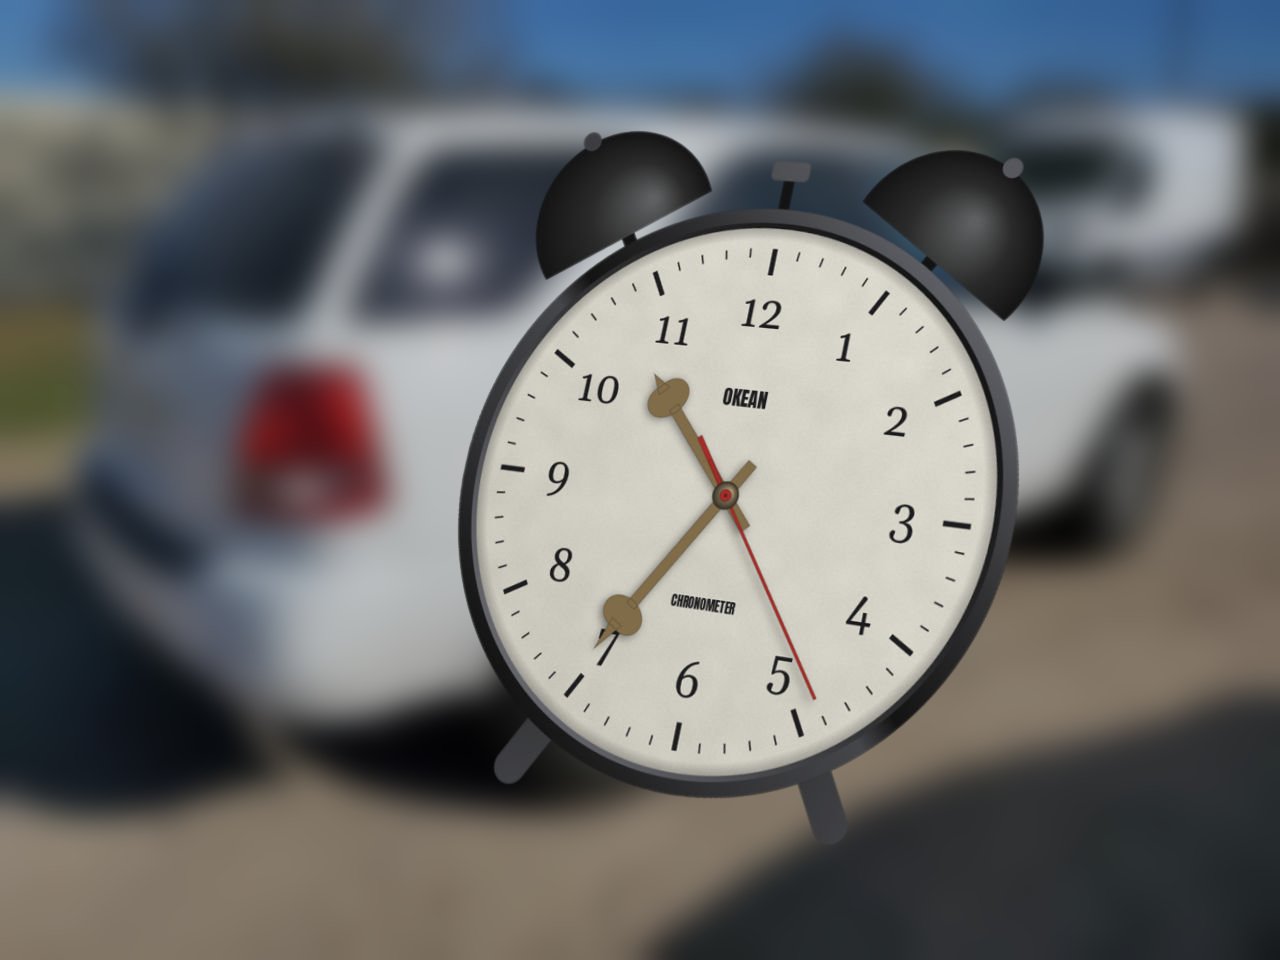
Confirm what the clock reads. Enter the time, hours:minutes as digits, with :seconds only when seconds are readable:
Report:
10:35:24
